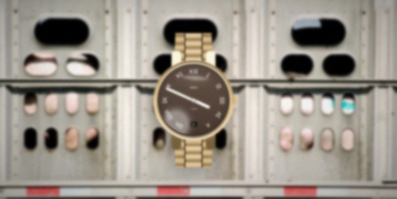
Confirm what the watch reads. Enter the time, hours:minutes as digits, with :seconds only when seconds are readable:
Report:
3:49
